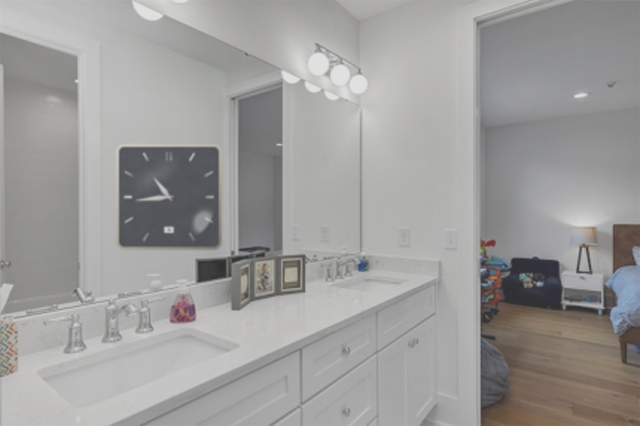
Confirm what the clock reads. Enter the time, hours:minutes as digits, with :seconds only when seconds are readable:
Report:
10:44
